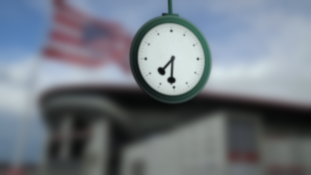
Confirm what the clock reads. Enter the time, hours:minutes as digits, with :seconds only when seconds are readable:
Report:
7:31
